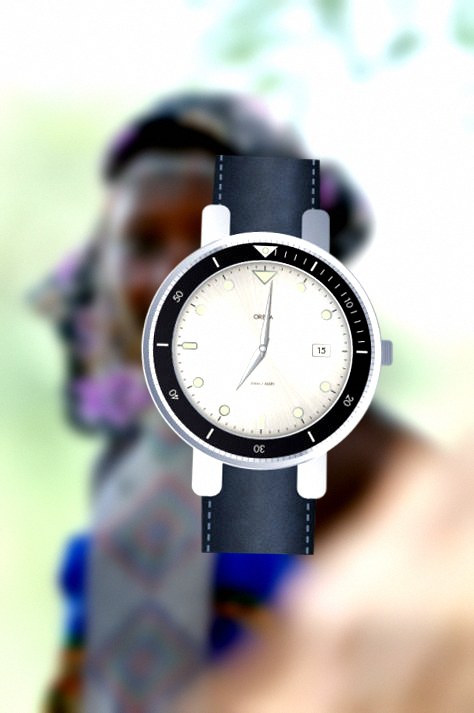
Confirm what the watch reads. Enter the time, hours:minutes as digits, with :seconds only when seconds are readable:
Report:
7:01
